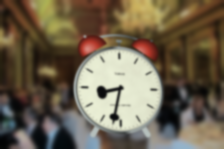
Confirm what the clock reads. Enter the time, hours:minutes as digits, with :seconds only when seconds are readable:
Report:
8:32
